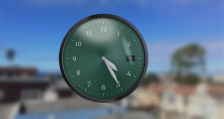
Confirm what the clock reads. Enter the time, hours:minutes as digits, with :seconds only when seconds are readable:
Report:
4:25
